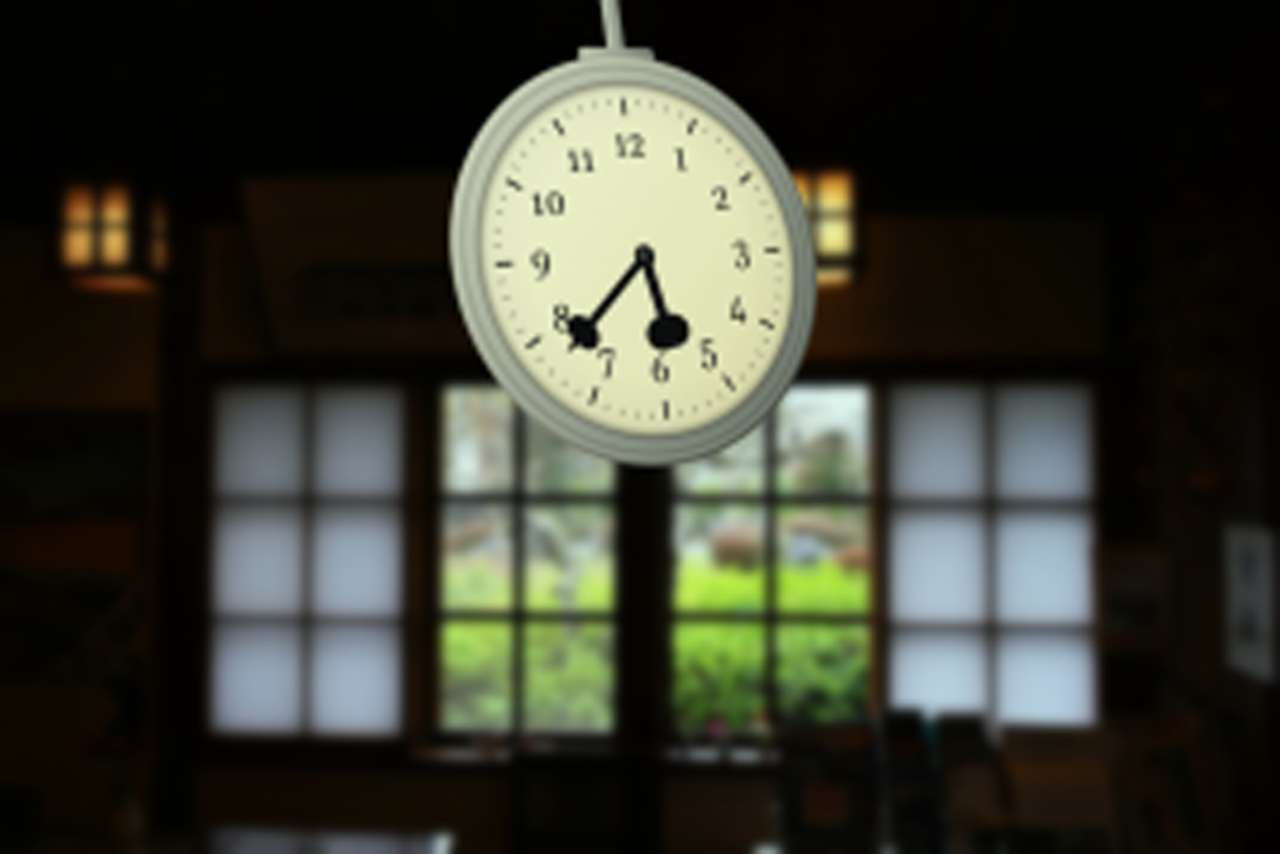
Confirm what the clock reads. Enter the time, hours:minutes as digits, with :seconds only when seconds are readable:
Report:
5:38
